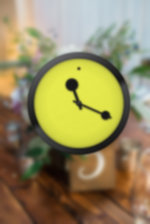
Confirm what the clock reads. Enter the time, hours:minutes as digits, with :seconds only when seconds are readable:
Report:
11:19
